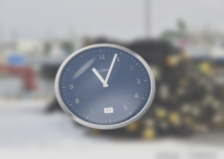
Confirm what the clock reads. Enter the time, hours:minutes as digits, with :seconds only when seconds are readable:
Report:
11:04
